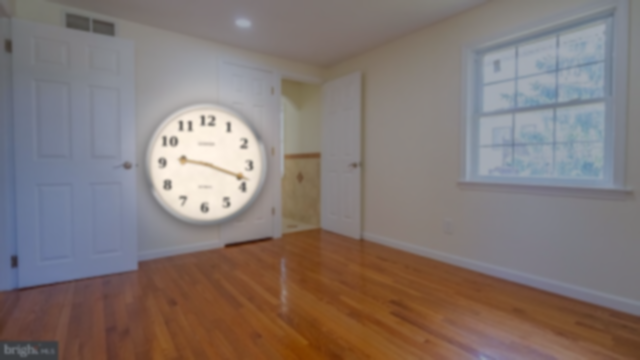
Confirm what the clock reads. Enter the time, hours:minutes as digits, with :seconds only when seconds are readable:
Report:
9:18
